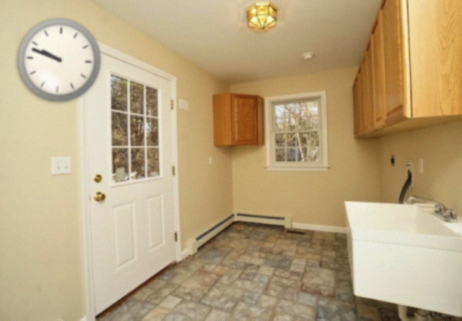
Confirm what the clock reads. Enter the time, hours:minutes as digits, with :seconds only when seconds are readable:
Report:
9:48
